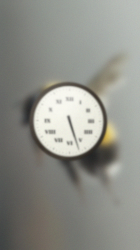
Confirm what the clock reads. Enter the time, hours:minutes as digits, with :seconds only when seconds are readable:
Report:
5:27
